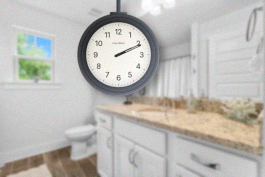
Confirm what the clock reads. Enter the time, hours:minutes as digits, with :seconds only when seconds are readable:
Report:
2:11
